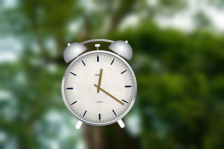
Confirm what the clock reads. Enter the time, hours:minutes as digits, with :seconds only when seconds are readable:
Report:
12:21
